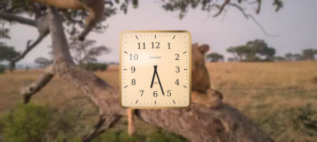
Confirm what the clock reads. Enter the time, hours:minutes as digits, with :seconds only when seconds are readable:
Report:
6:27
